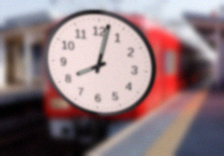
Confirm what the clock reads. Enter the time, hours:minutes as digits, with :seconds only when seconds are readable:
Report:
8:02
